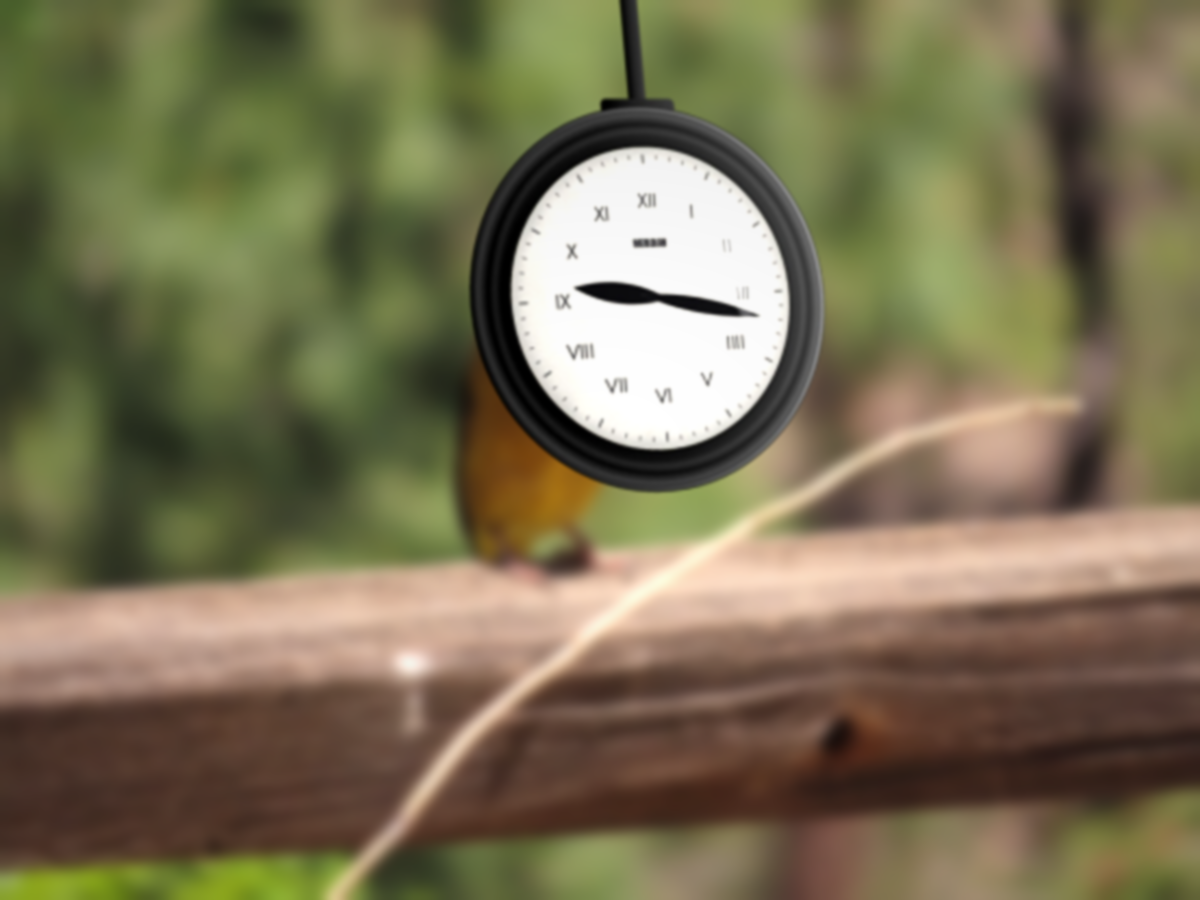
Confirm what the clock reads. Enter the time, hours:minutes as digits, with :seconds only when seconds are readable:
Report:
9:17
